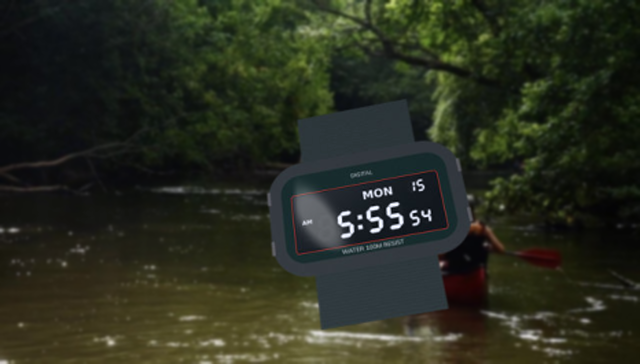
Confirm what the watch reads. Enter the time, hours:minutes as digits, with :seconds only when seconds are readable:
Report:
5:55:54
